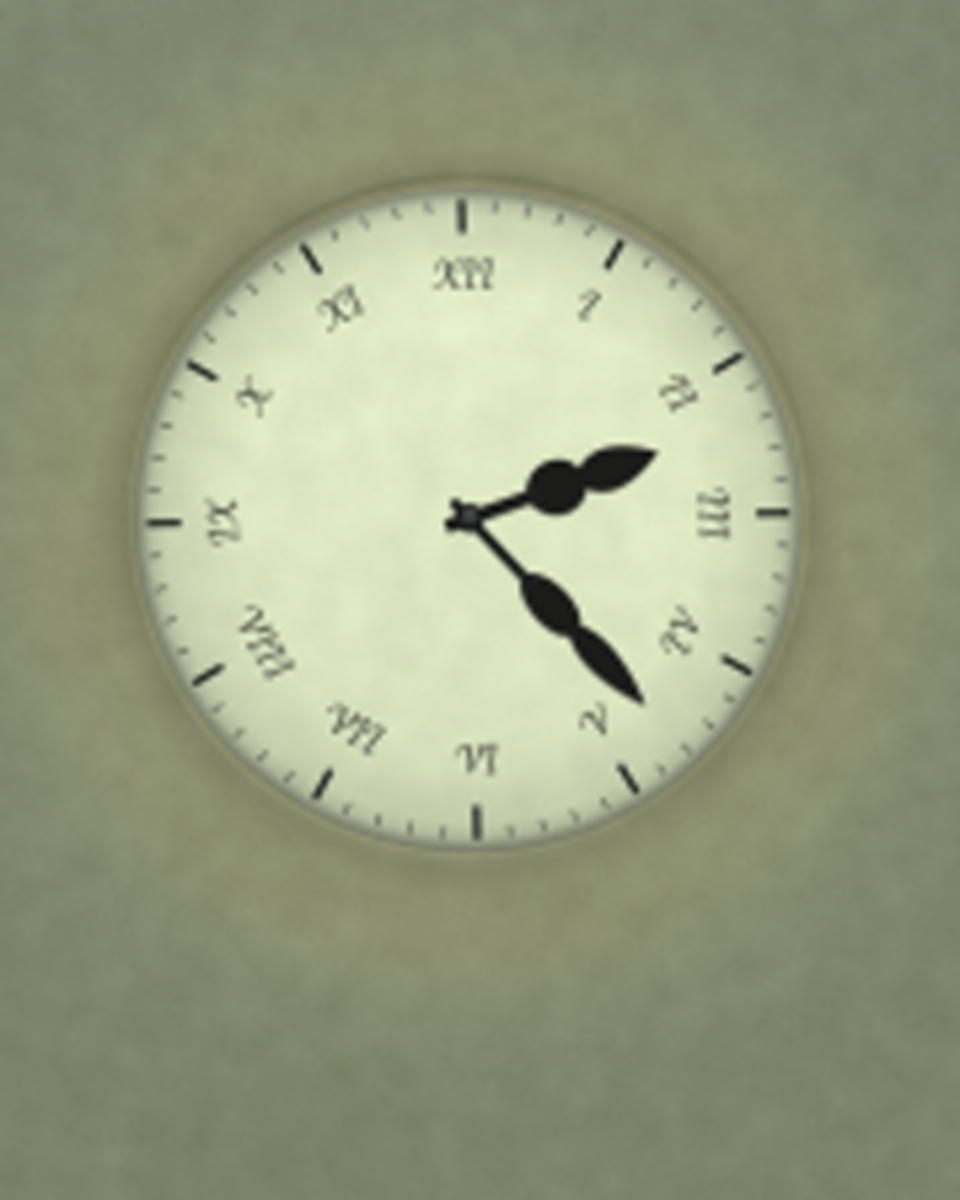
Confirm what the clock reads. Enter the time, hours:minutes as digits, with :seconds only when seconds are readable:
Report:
2:23
